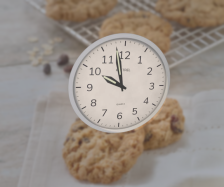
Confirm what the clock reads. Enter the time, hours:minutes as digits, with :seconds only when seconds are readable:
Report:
9:58
